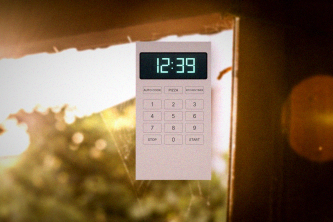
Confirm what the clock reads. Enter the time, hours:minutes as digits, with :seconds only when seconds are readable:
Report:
12:39
